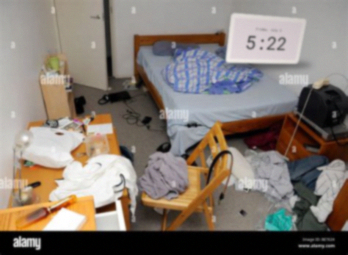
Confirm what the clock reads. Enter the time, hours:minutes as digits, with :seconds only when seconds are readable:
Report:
5:22
